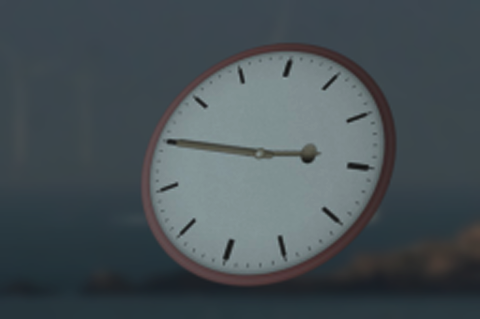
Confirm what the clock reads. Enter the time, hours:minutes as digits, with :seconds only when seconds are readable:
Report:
2:45
